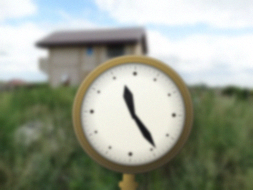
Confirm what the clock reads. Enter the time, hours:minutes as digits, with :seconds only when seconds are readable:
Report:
11:24
